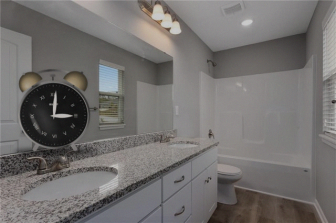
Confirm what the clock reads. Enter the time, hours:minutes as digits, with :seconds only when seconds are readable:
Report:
3:01
